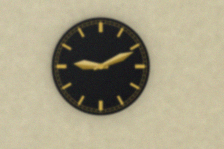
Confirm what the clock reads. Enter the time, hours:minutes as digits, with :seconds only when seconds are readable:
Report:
9:11
